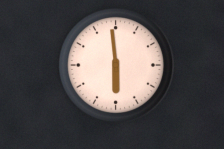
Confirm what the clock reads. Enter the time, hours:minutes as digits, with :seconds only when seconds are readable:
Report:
5:59
